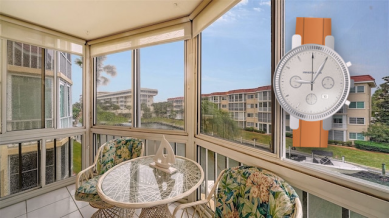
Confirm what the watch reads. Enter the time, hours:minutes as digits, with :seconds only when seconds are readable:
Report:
9:05
